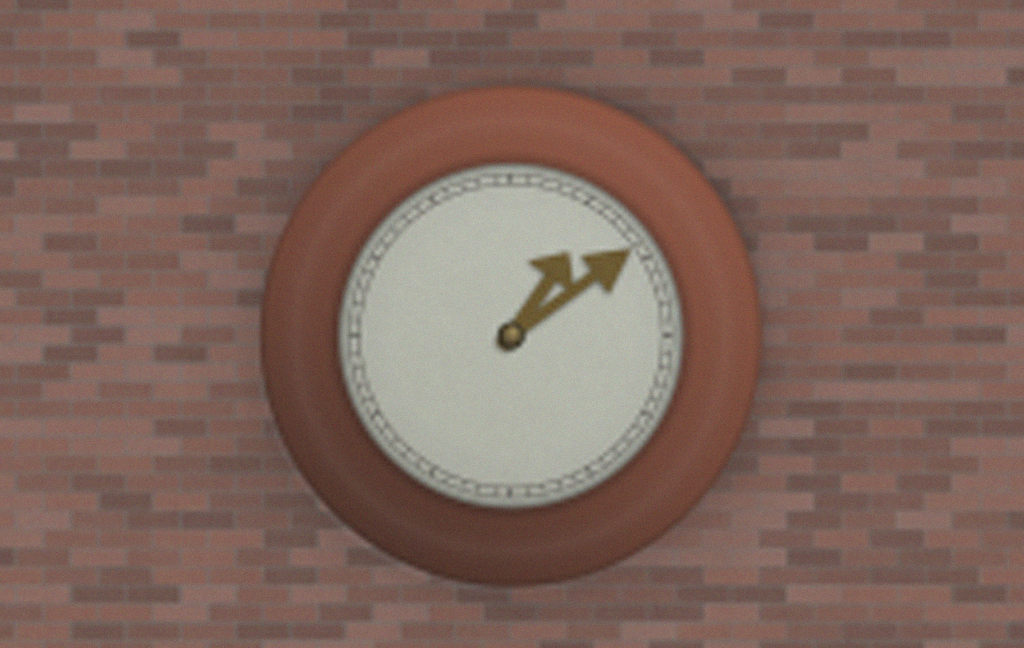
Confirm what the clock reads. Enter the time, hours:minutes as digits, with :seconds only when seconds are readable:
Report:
1:09
